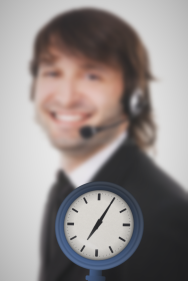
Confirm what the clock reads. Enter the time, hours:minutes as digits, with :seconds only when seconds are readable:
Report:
7:05
